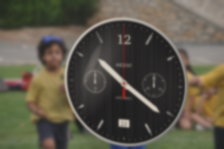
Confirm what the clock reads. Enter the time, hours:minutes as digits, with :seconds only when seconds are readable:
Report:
10:21
